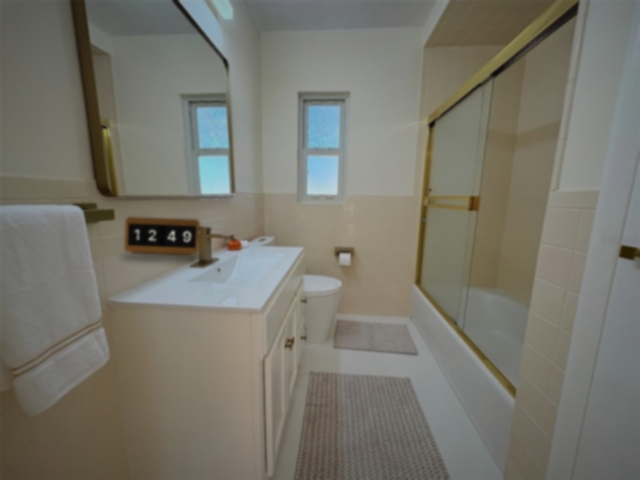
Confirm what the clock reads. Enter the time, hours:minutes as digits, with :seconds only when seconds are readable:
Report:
12:49
